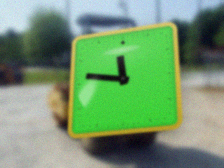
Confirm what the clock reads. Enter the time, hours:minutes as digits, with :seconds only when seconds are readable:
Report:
11:47
